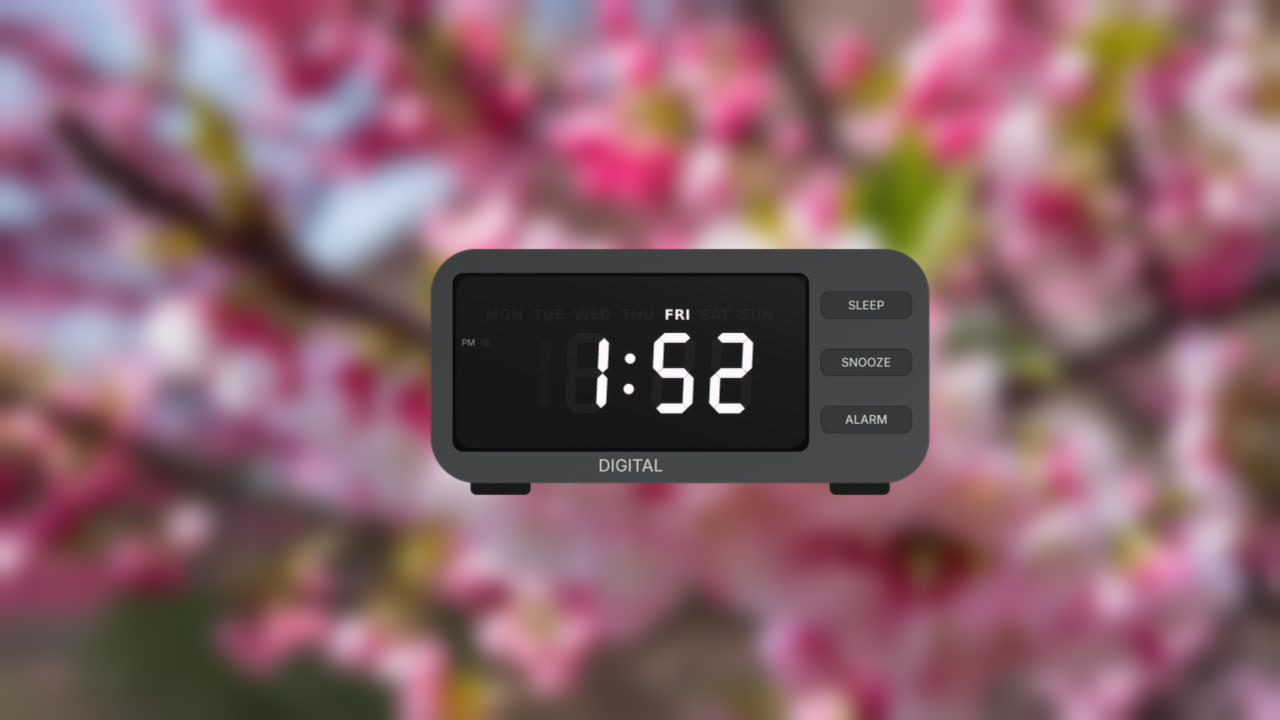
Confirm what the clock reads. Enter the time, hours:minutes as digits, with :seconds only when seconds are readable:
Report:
1:52
